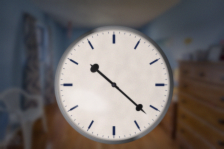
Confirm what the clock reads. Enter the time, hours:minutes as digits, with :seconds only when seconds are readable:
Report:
10:22
